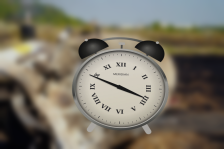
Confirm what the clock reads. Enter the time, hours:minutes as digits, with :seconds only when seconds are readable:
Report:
3:49
